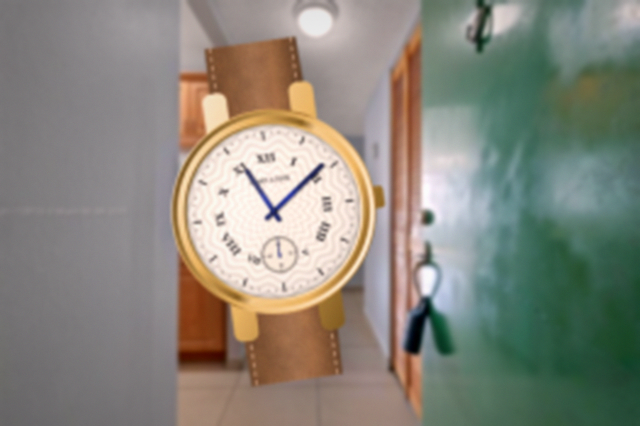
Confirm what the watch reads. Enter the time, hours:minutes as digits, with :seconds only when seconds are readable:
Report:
11:09
